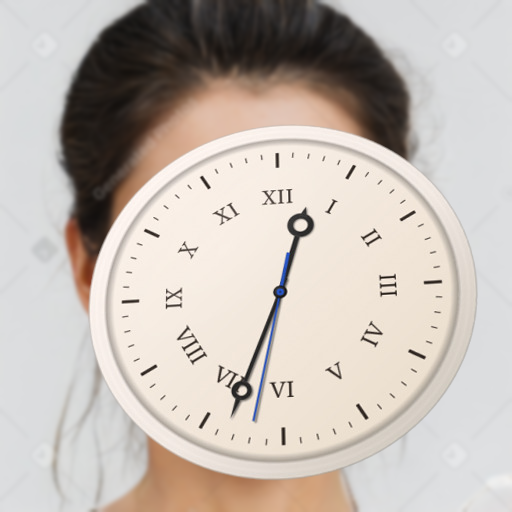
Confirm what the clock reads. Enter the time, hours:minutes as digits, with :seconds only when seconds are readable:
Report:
12:33:32
